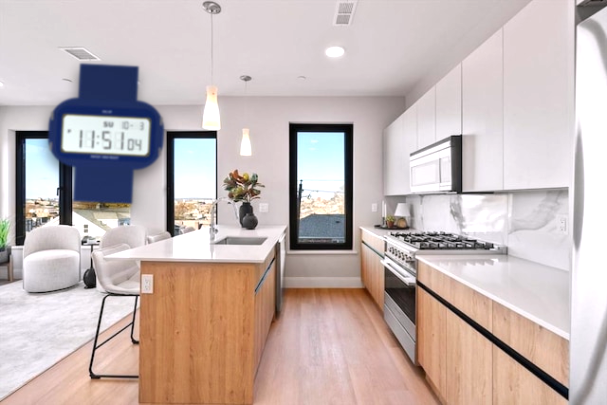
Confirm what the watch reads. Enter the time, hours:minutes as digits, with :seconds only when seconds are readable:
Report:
11:51:04
